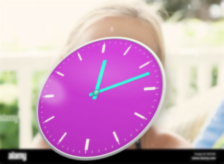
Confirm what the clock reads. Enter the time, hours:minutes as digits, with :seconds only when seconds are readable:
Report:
12:12
